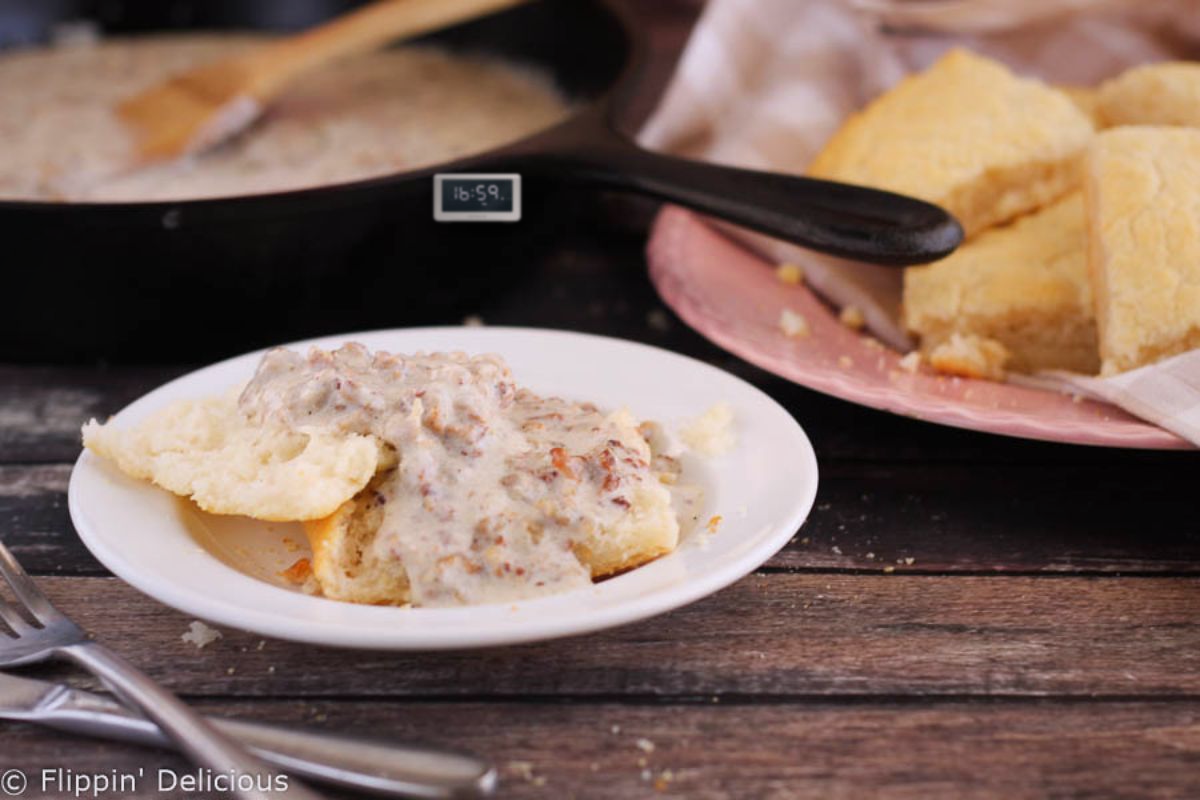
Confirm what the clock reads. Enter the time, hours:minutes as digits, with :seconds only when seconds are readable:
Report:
16:59
